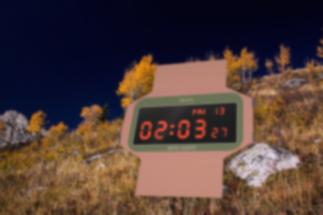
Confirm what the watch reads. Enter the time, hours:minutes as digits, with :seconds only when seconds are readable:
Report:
2:03
